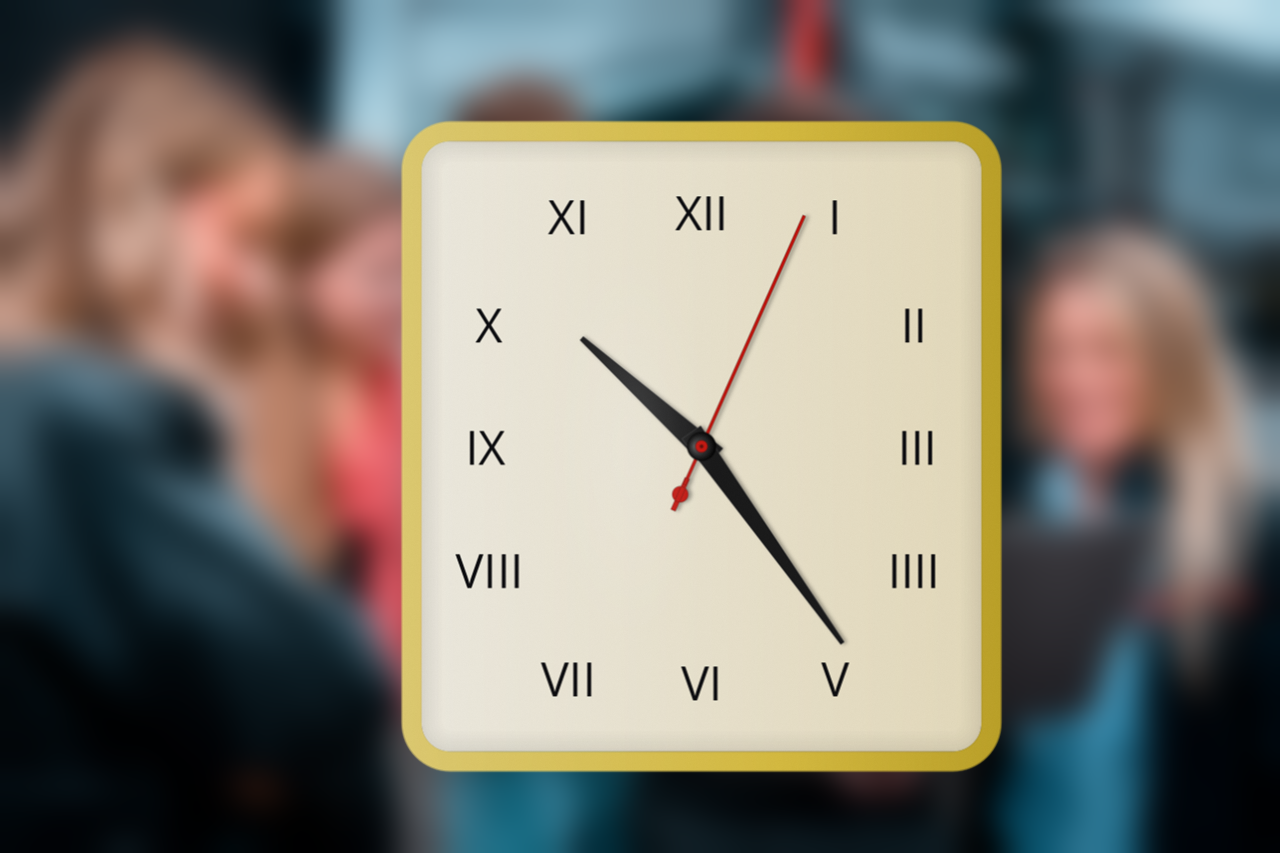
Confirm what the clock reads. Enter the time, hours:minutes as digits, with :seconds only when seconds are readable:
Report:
10:24:04
